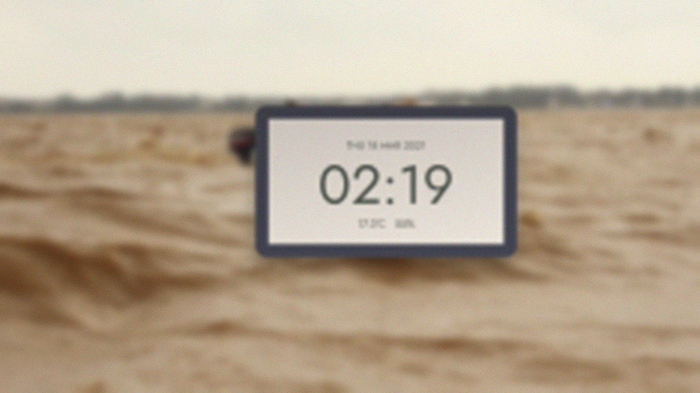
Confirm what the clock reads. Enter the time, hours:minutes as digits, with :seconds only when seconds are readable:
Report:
2:19
